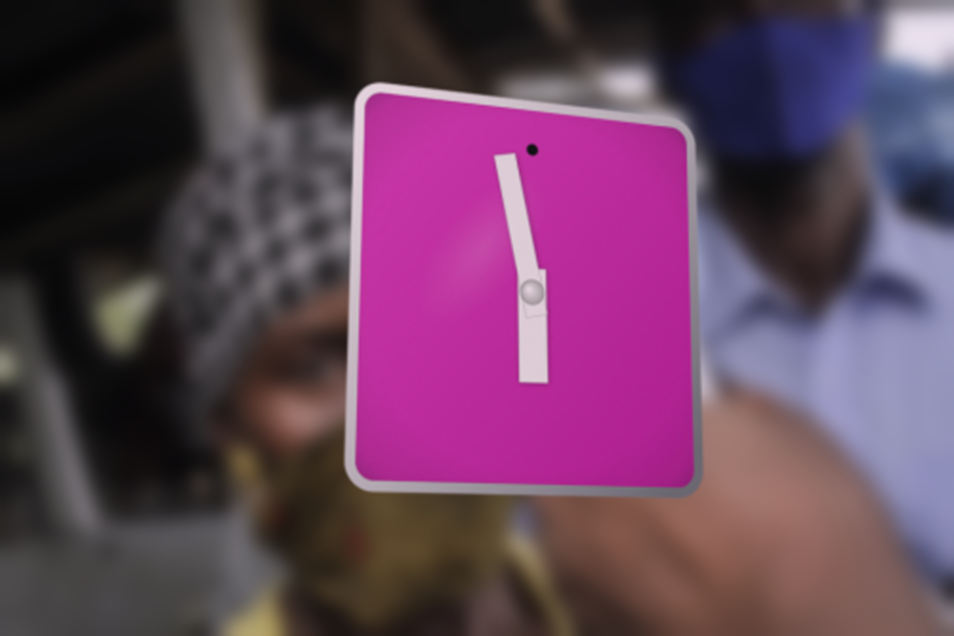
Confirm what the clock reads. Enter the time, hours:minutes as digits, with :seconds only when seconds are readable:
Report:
5:58
